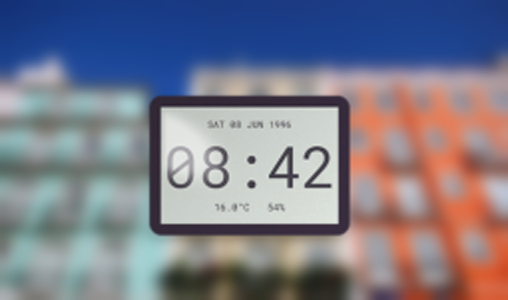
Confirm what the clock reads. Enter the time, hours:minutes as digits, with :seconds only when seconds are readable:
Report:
8:42
